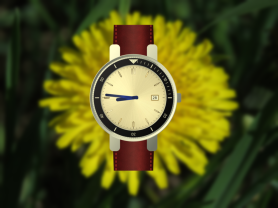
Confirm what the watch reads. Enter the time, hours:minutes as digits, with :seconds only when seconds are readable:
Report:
8:46
